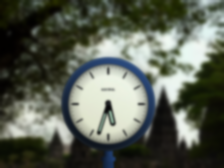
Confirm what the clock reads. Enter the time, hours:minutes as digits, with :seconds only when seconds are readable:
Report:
5:33
